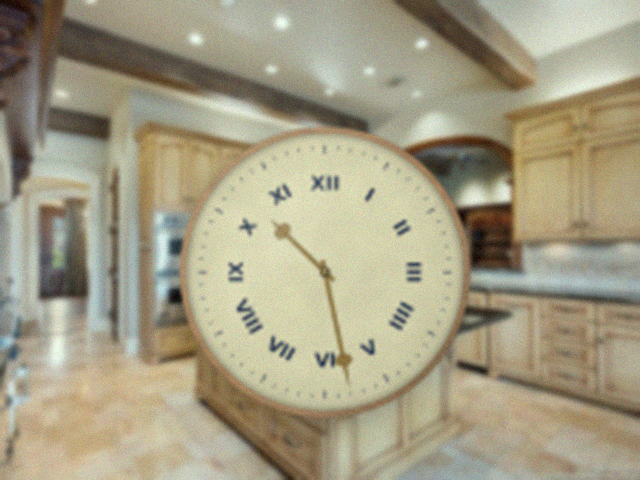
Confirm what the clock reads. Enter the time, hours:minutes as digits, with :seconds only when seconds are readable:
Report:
10:28
